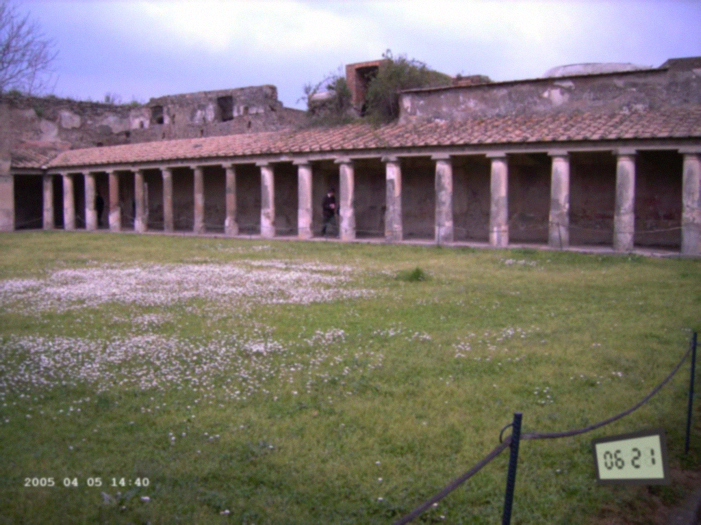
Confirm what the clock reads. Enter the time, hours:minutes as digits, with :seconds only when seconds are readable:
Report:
6:21
